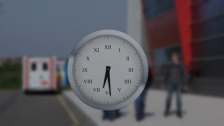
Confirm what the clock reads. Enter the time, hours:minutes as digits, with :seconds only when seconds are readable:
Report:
6:29
